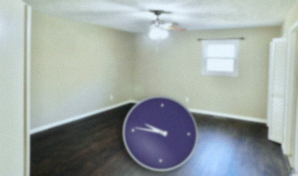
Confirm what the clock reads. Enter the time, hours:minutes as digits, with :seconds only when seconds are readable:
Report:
9:46
